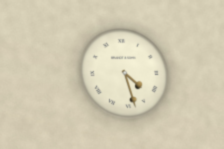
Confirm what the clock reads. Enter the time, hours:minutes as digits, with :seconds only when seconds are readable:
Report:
4:28
